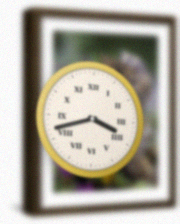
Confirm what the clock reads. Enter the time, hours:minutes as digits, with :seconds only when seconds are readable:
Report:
3:42
